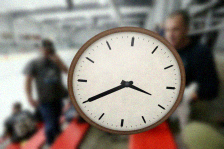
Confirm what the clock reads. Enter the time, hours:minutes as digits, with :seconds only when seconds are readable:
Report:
3:40
